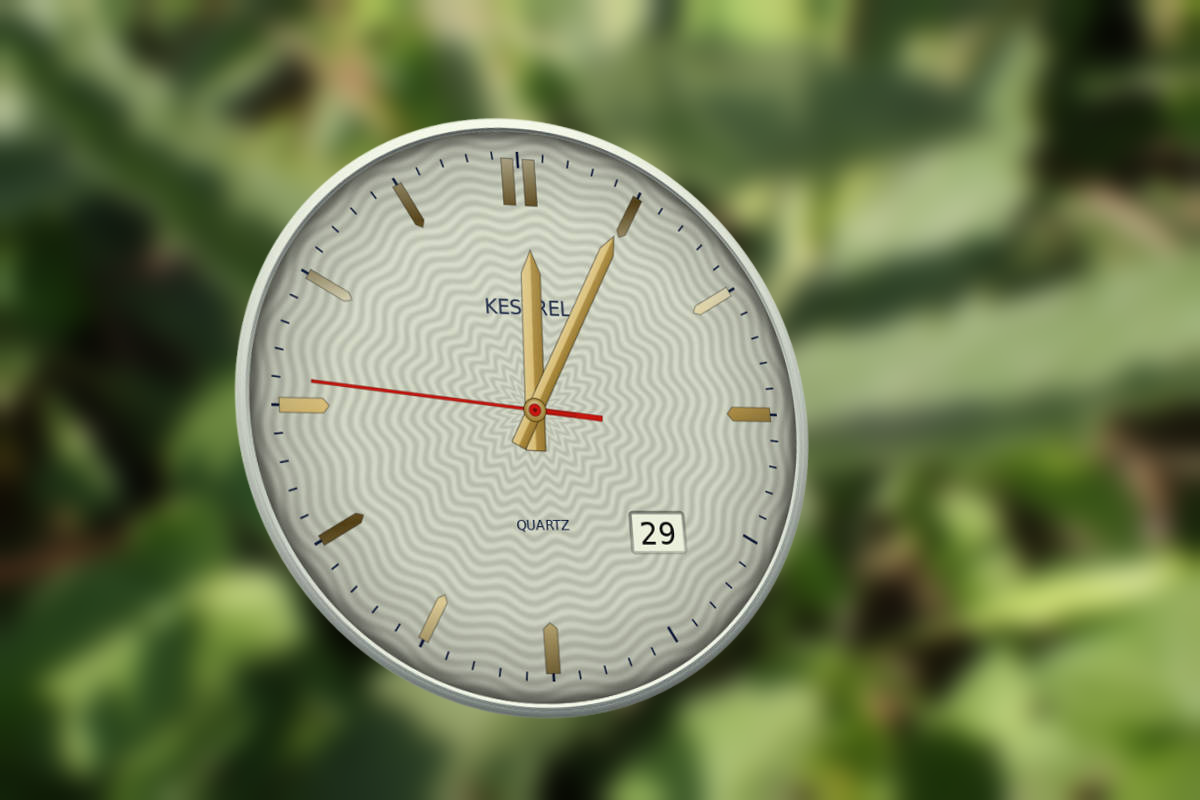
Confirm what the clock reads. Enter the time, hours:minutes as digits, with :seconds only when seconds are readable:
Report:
12:04:46
